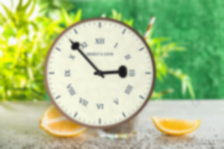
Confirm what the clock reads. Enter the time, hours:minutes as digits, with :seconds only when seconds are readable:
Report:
2:53
